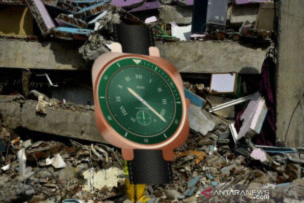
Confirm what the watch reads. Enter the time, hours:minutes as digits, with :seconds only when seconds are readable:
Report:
10:22
